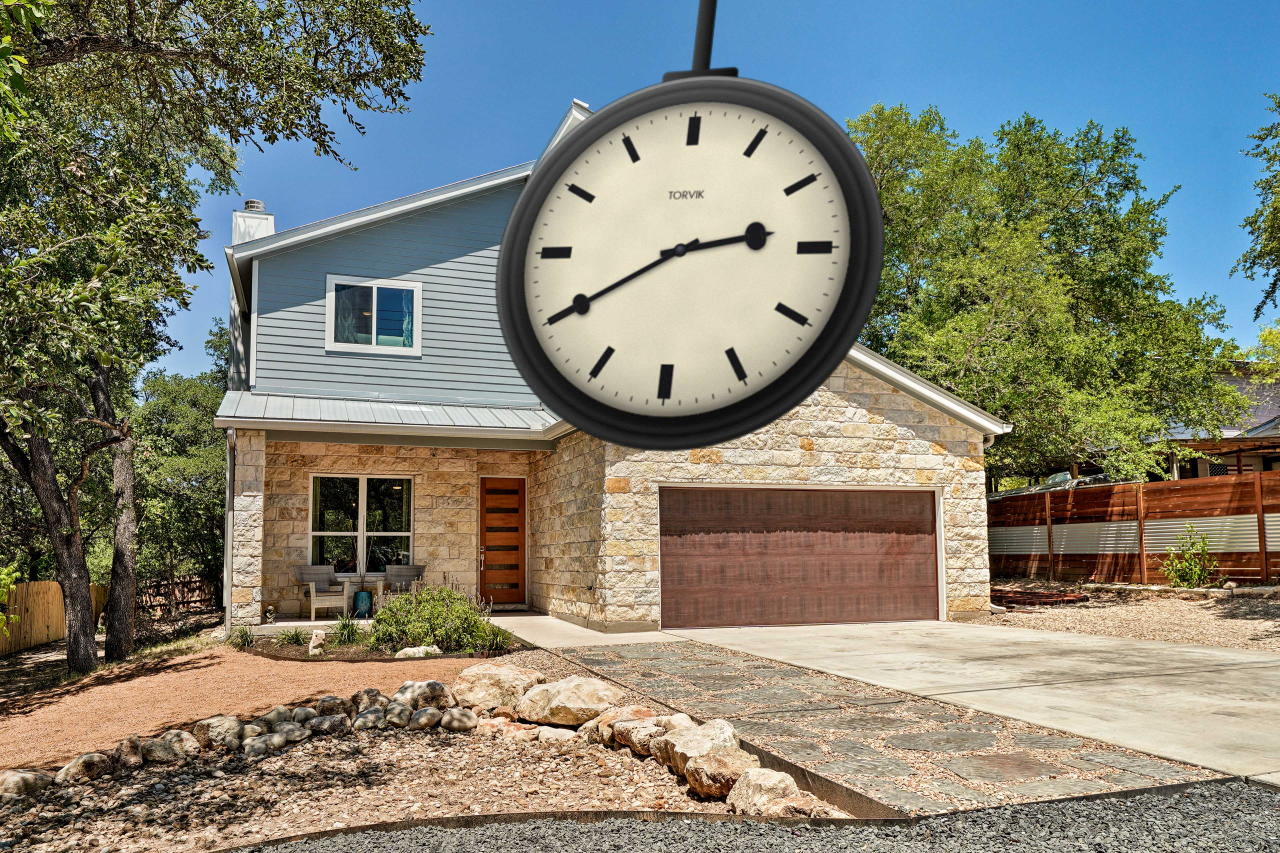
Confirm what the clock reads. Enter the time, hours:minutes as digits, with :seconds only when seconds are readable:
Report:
2:40
